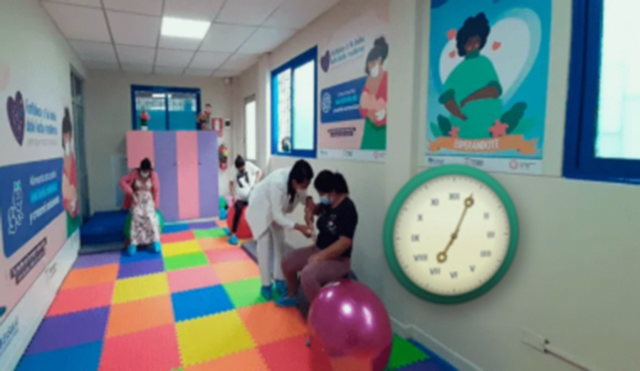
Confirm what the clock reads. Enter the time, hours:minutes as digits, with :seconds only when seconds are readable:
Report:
7:04
